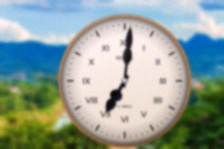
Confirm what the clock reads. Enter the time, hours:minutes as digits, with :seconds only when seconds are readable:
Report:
7:01
